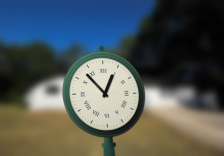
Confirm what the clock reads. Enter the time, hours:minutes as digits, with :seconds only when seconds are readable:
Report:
12:53
